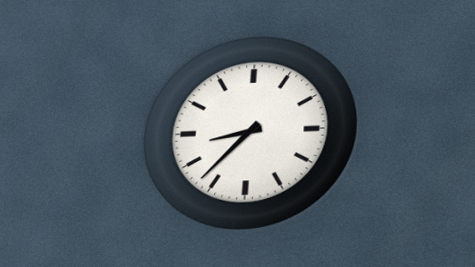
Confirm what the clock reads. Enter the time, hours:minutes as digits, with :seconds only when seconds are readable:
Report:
8:37
